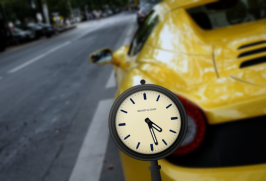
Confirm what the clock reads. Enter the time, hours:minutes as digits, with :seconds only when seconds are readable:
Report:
4:28
